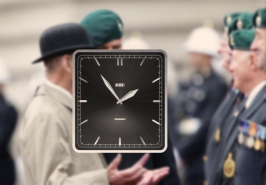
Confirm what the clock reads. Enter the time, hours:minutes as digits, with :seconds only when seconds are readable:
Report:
1:54
